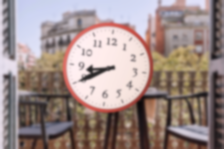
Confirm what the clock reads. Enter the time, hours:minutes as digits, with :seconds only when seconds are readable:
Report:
8:40
